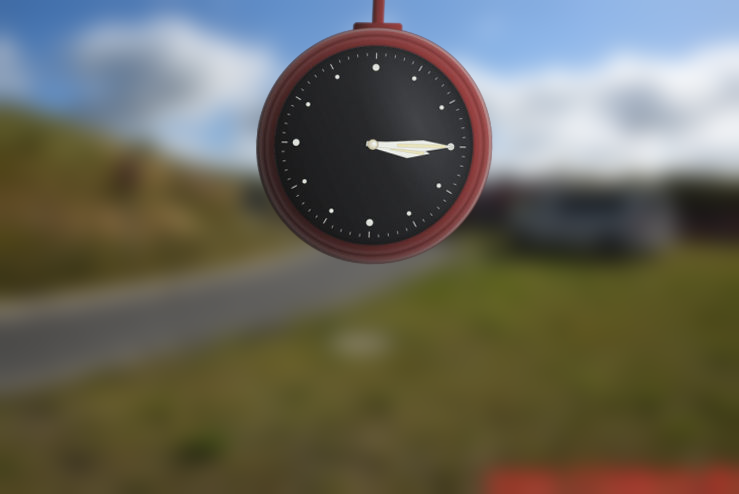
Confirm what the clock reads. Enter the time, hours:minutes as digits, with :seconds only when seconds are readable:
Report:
3:15
